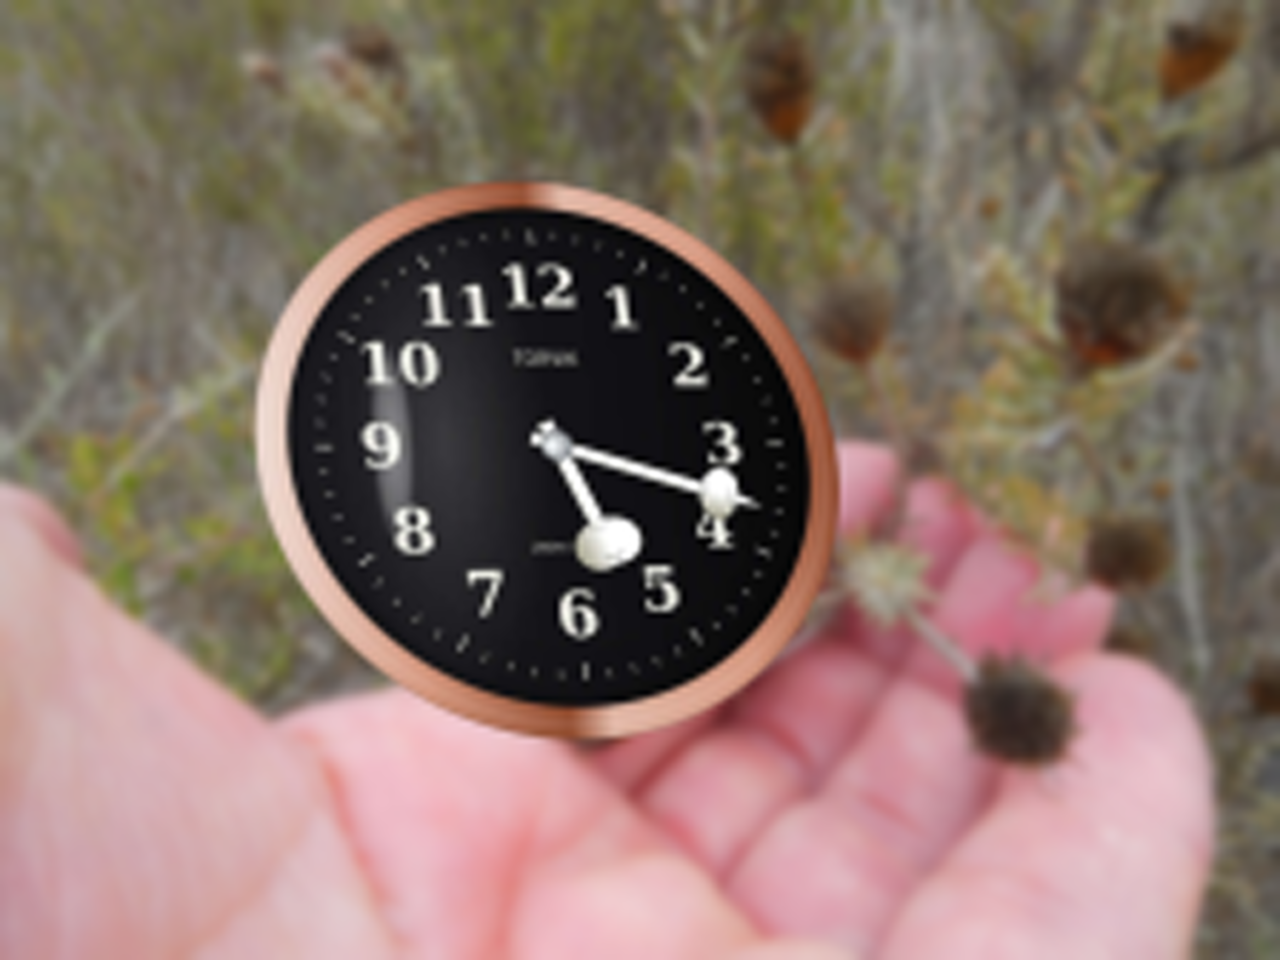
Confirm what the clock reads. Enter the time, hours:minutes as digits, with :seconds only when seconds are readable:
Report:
5:18
